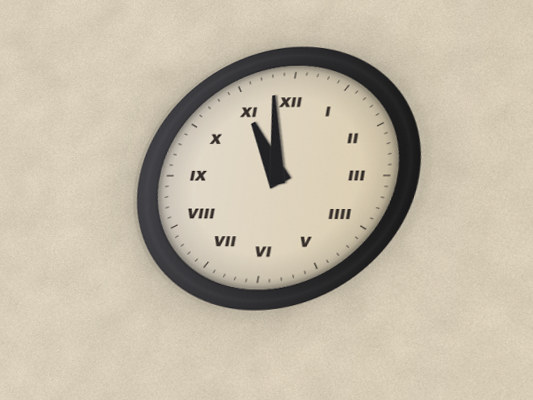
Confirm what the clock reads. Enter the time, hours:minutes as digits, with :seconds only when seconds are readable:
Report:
10:58
